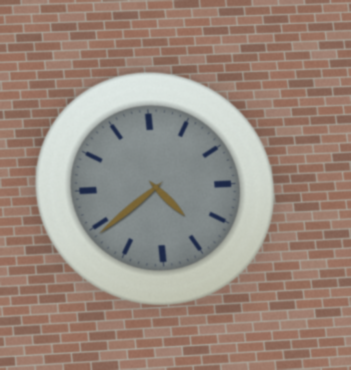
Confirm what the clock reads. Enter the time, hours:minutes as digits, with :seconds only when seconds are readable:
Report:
4:39
